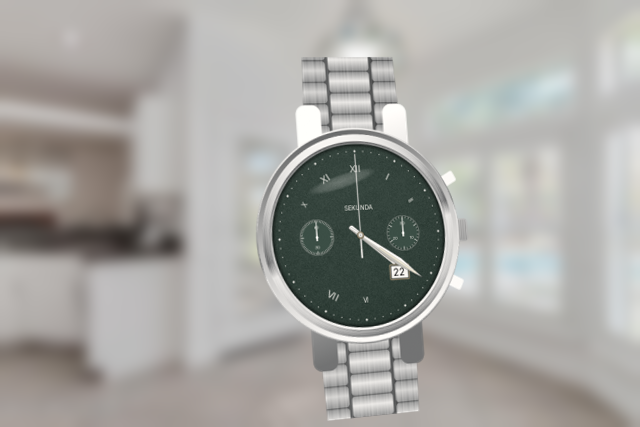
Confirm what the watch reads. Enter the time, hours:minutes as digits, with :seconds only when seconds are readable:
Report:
4:21
